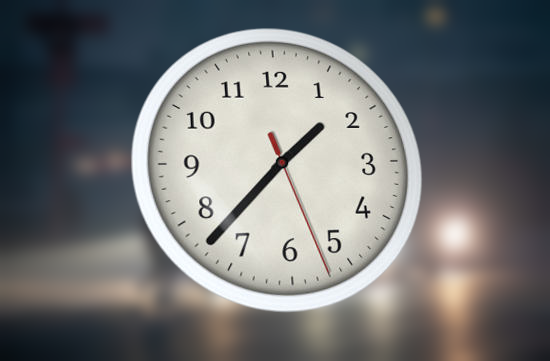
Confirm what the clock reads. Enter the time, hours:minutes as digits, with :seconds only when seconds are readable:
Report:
1:37:27
